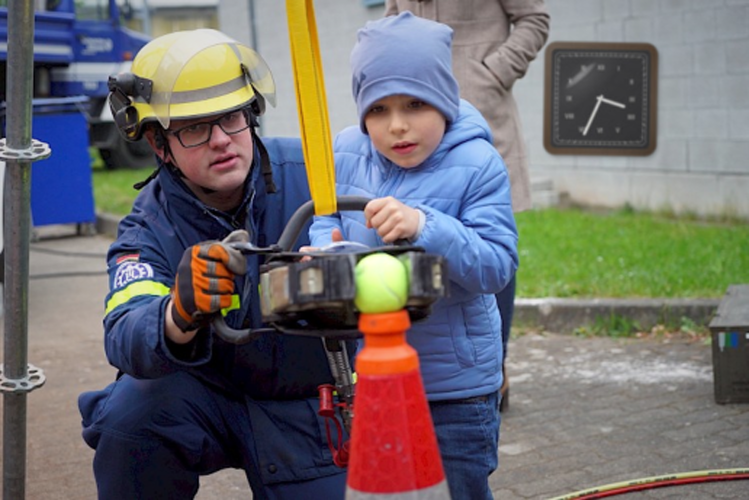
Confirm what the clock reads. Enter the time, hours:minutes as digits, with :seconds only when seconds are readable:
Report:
3:34
